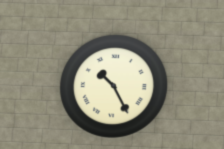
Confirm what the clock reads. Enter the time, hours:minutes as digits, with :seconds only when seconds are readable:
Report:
10:25
